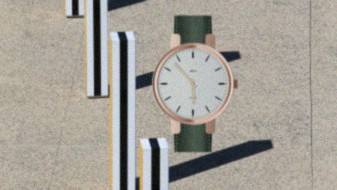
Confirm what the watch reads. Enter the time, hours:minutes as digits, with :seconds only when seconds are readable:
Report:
5:53
